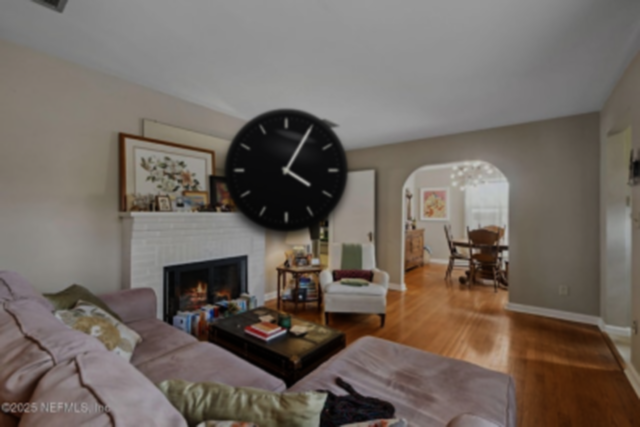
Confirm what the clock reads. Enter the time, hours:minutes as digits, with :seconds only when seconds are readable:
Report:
4:05
